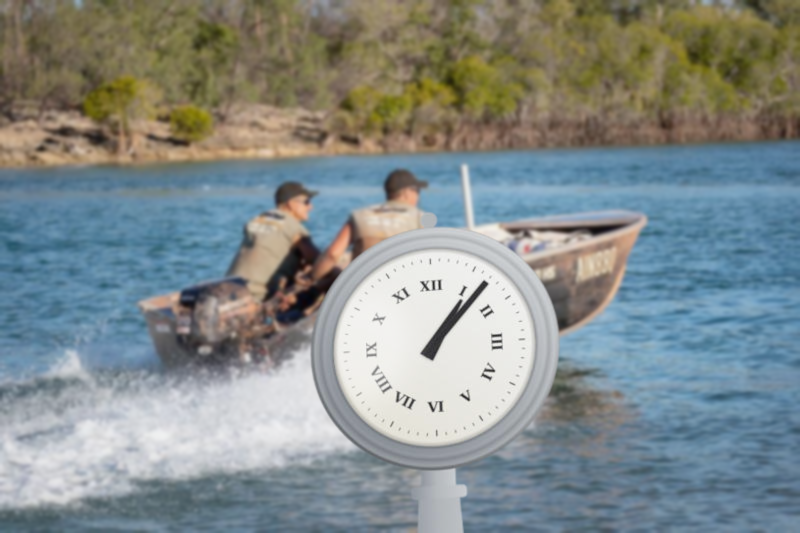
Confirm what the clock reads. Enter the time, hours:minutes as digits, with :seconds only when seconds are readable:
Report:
1:07
